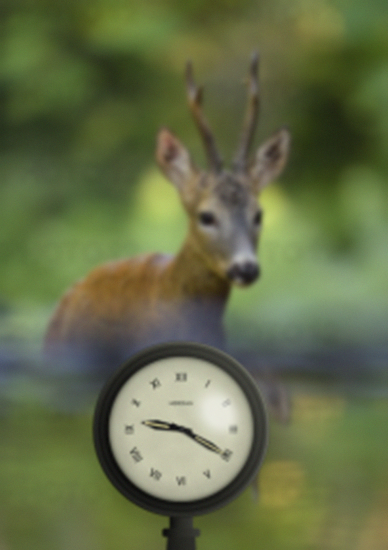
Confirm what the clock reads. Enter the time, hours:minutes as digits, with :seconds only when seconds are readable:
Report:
9:20
